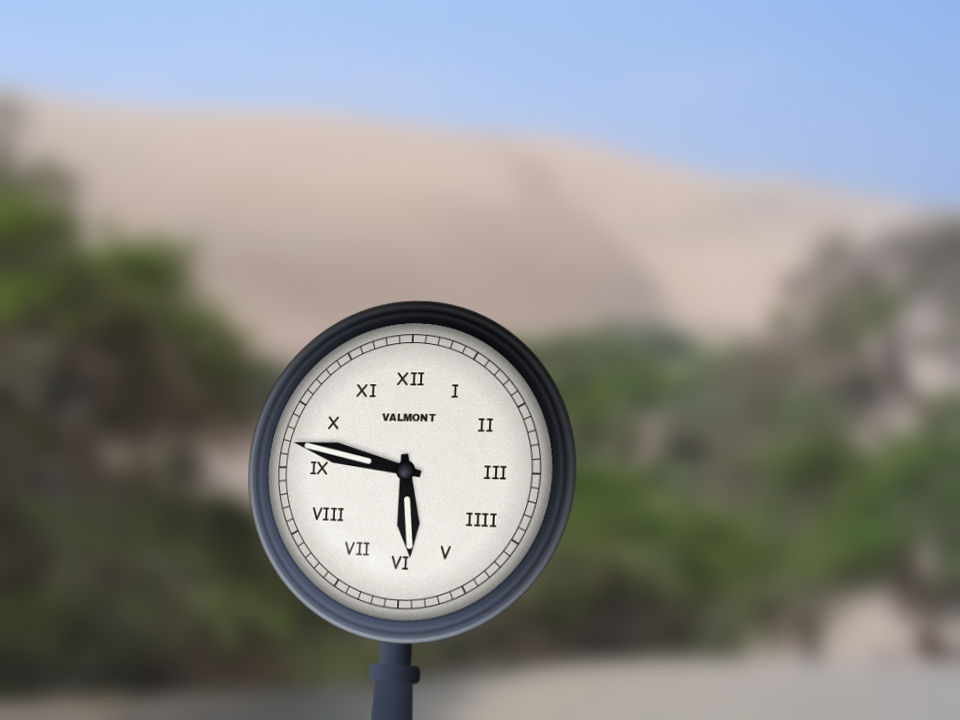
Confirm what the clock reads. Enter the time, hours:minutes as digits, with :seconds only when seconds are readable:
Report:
5:47
